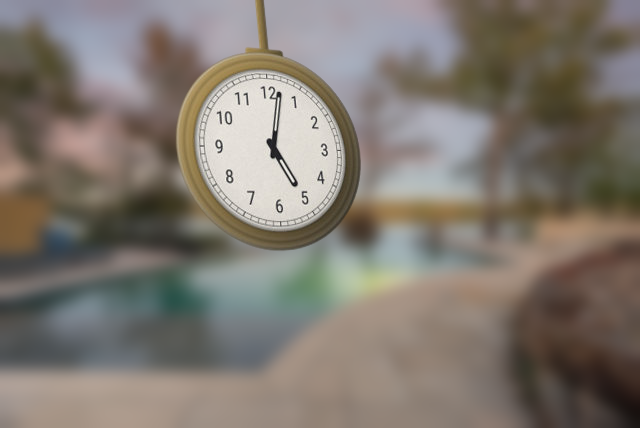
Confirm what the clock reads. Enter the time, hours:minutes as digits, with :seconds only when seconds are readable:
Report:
5:02
